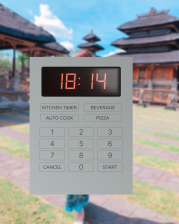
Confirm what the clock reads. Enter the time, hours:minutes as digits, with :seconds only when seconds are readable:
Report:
18:14
